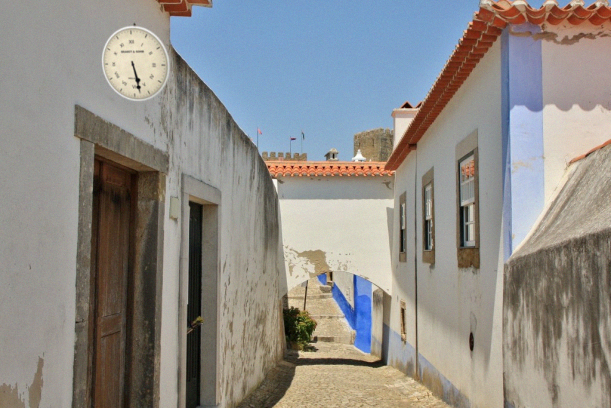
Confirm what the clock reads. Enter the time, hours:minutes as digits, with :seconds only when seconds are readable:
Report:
5:28
